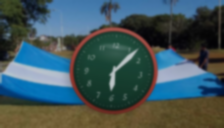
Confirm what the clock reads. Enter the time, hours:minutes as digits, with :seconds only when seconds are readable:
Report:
6:07
